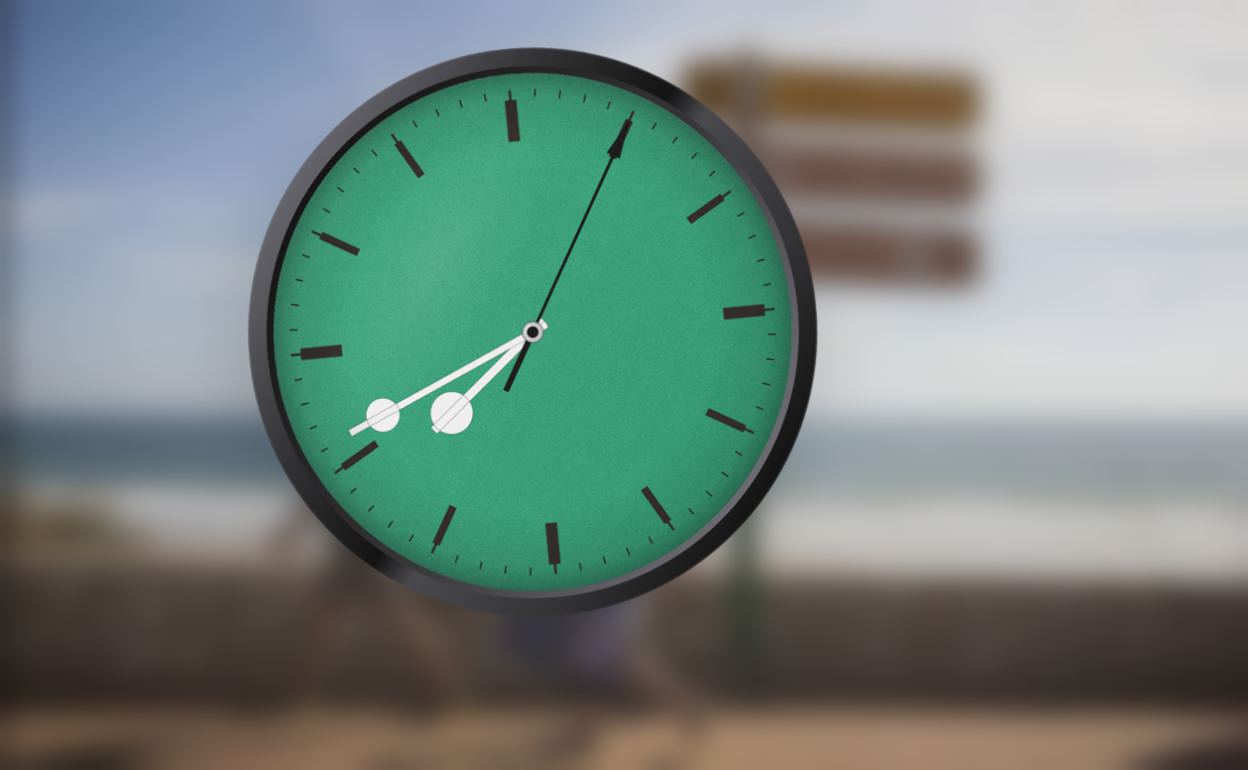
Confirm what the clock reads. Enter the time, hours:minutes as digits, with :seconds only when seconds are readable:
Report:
7:41:05
